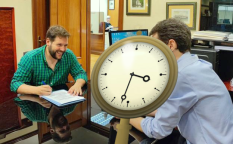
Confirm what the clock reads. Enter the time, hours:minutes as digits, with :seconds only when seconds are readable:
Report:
3:32
